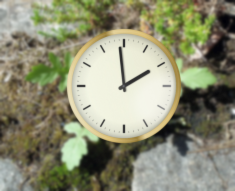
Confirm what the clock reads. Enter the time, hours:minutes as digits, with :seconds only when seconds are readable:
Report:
1:59
